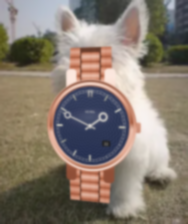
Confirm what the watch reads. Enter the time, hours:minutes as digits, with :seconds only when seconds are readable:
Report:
1:49
